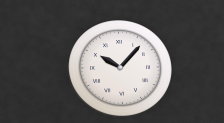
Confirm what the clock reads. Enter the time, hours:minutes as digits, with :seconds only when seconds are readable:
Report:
10:07
